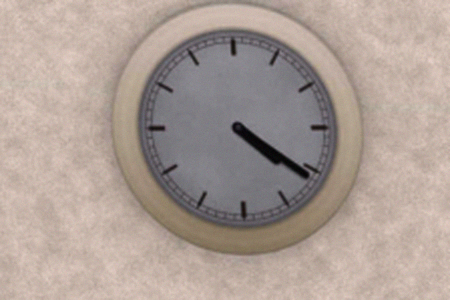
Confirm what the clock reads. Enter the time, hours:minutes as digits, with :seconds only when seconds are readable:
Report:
4:21
